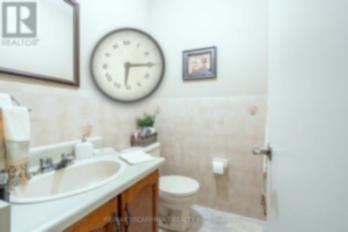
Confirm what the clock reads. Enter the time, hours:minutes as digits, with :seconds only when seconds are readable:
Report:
6:15
